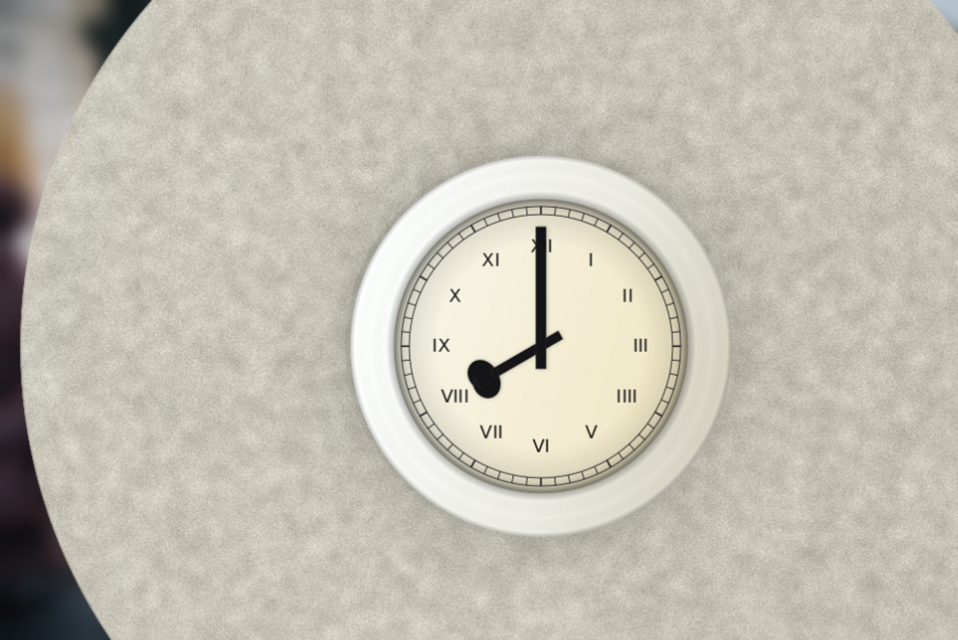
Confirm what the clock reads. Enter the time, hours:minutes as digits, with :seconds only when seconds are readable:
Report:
8:00
